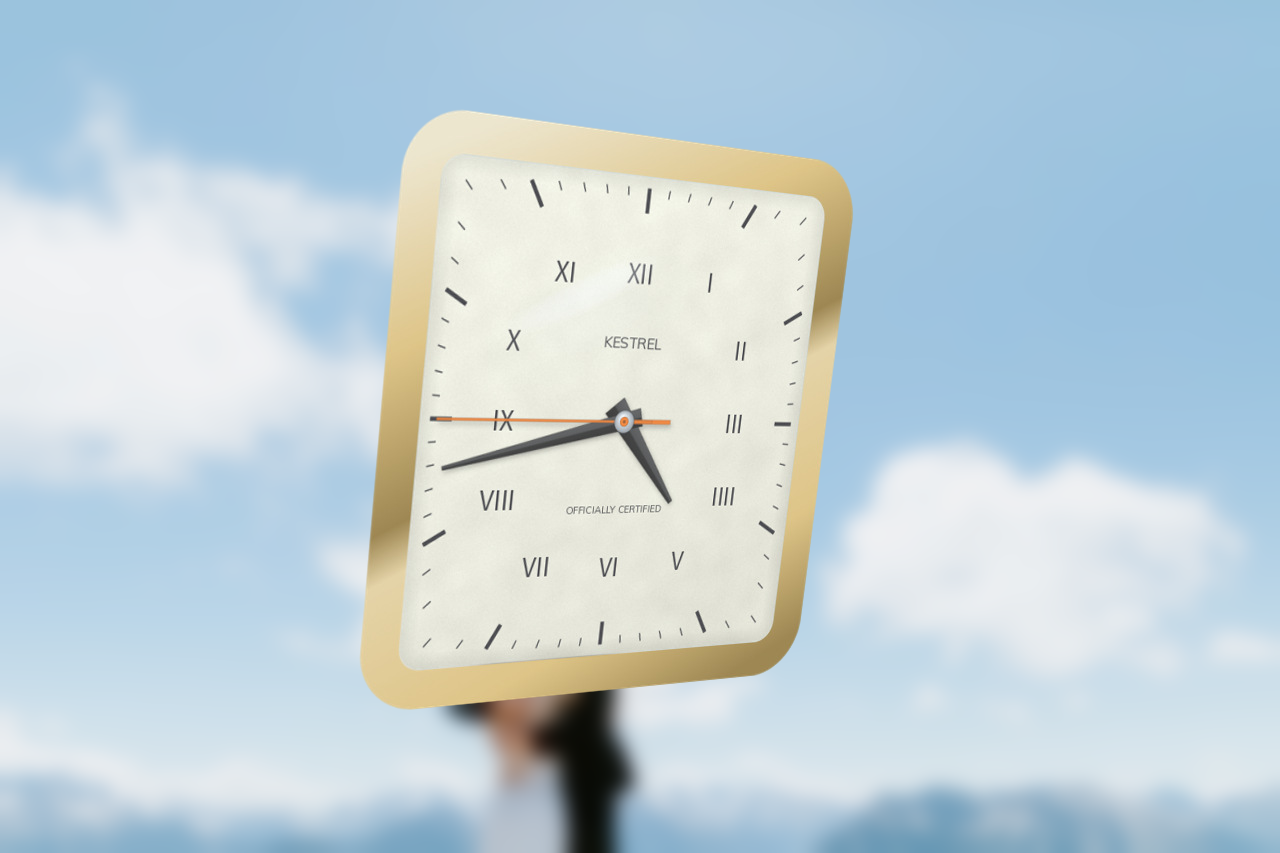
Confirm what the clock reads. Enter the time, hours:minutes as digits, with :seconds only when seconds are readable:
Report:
4:42:45
